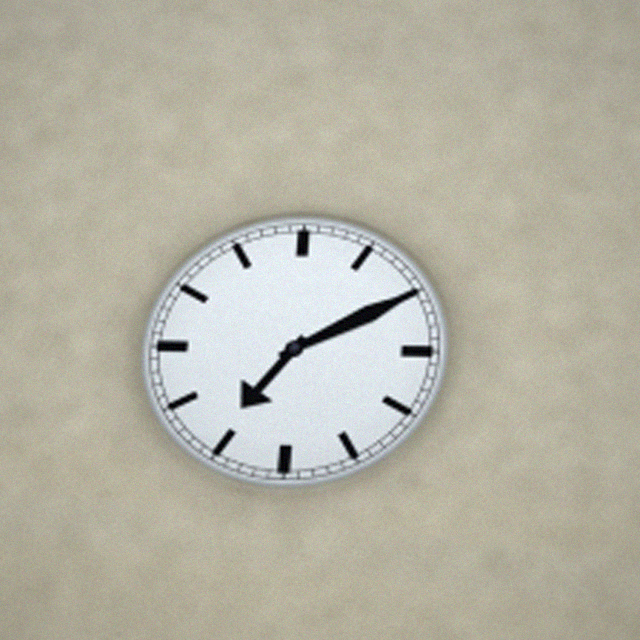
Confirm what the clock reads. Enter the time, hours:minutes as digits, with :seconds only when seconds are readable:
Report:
7:10
